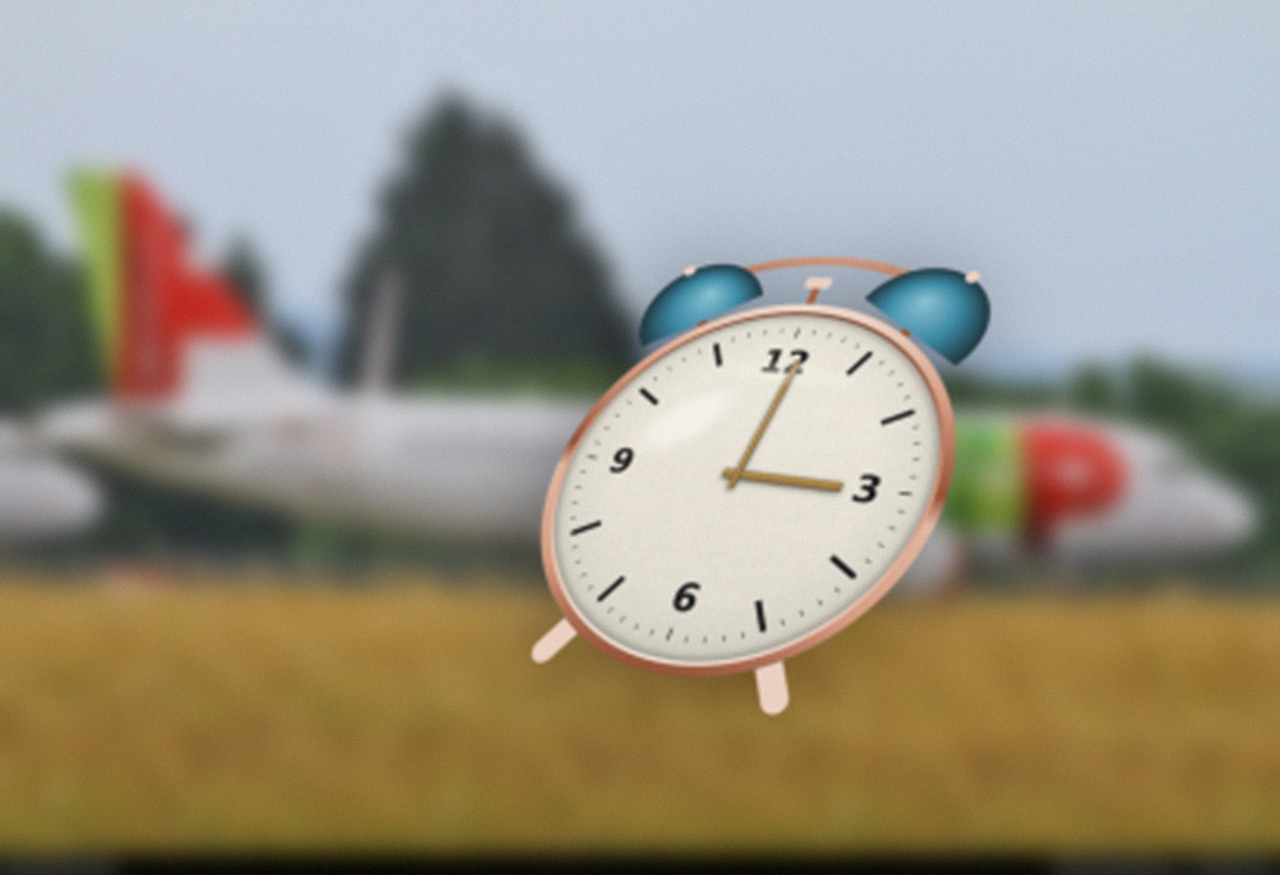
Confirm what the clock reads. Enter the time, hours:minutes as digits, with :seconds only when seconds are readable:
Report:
3:01
